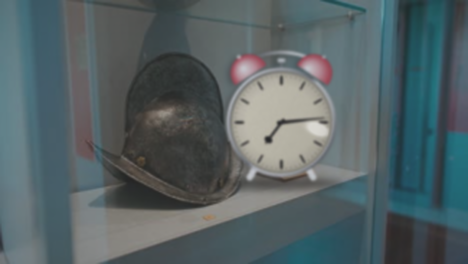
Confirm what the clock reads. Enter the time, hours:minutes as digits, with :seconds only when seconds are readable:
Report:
7:14
